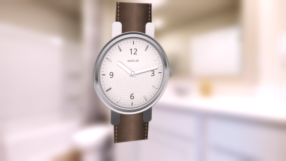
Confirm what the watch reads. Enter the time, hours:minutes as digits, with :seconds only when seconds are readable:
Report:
10:13
